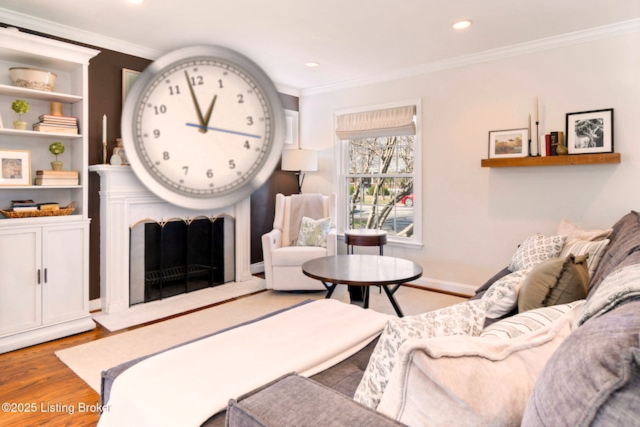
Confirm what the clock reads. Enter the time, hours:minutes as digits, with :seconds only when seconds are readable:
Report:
12:58:18
